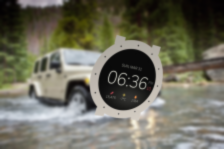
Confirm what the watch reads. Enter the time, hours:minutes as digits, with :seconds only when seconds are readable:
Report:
6:36
